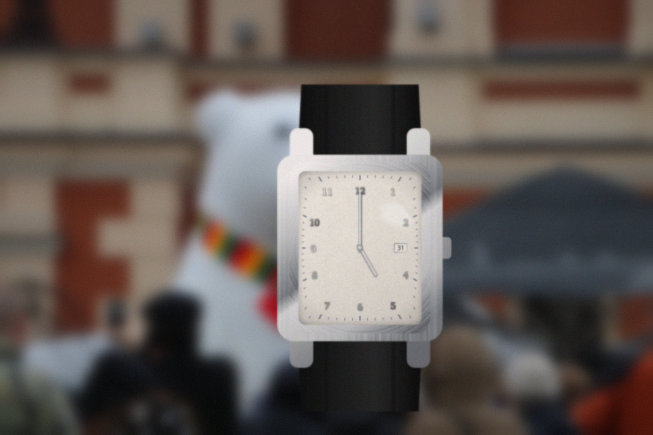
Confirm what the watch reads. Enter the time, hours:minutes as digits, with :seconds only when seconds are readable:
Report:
5:00
